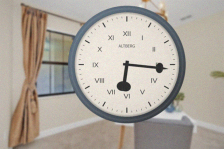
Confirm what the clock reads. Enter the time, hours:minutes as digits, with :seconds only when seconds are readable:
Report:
6:16
